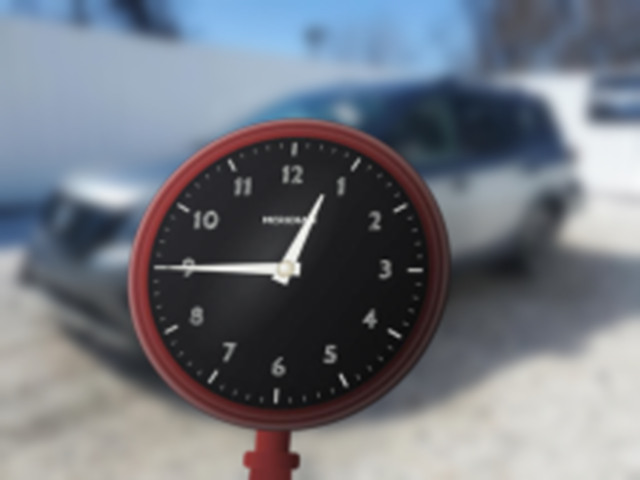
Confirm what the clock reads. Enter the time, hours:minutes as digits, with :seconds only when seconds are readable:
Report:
12:45
